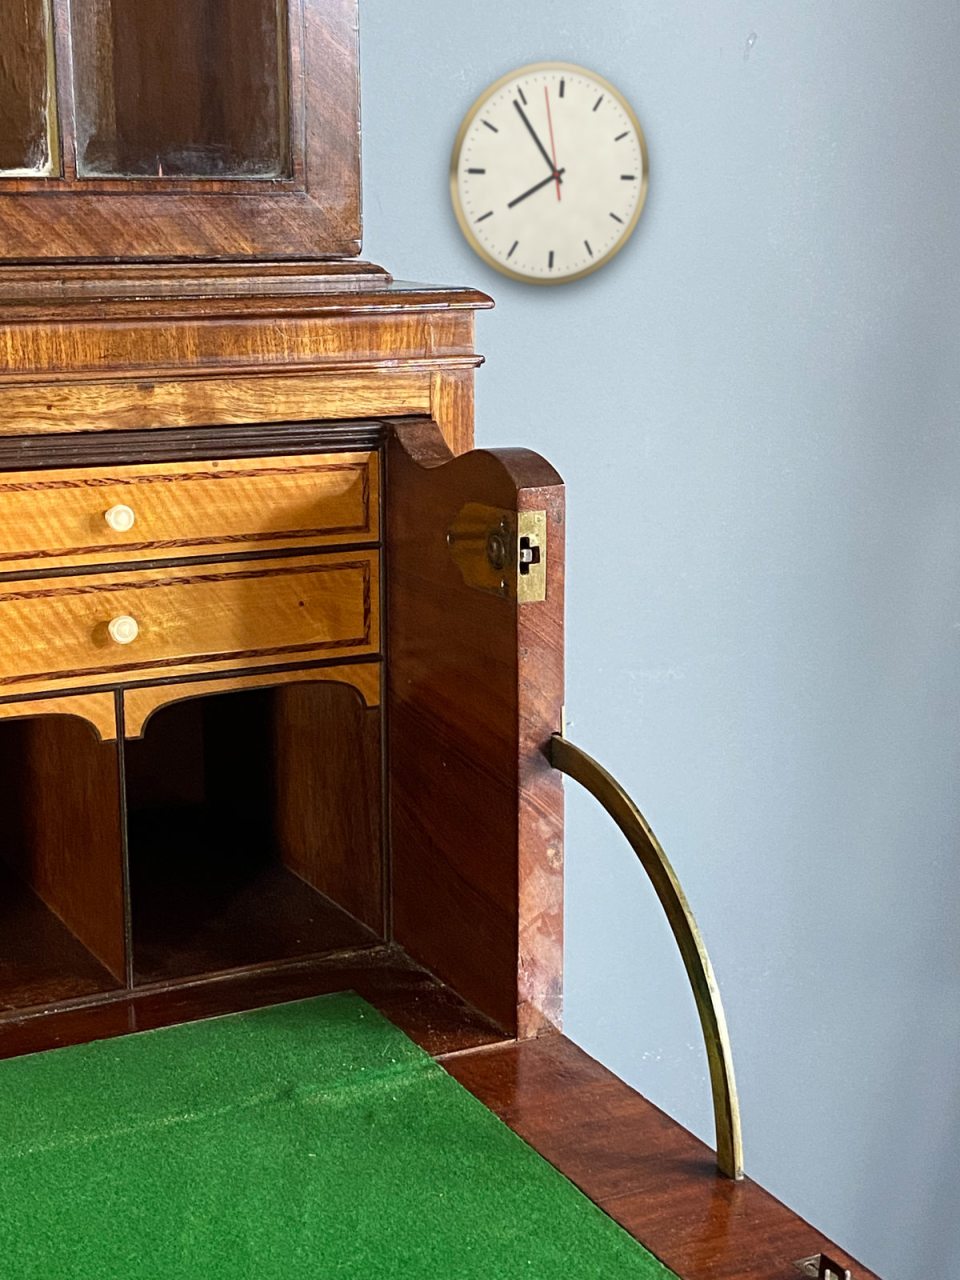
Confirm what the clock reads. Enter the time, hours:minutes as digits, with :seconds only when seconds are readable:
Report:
7:53:58
